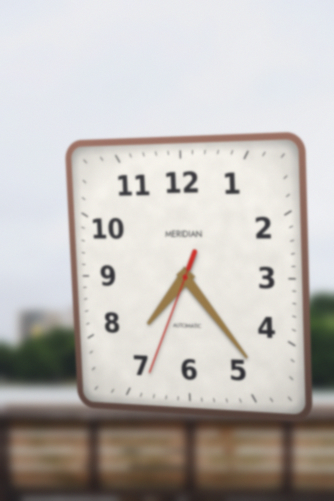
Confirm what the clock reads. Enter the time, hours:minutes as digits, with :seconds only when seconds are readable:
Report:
7:23:34
